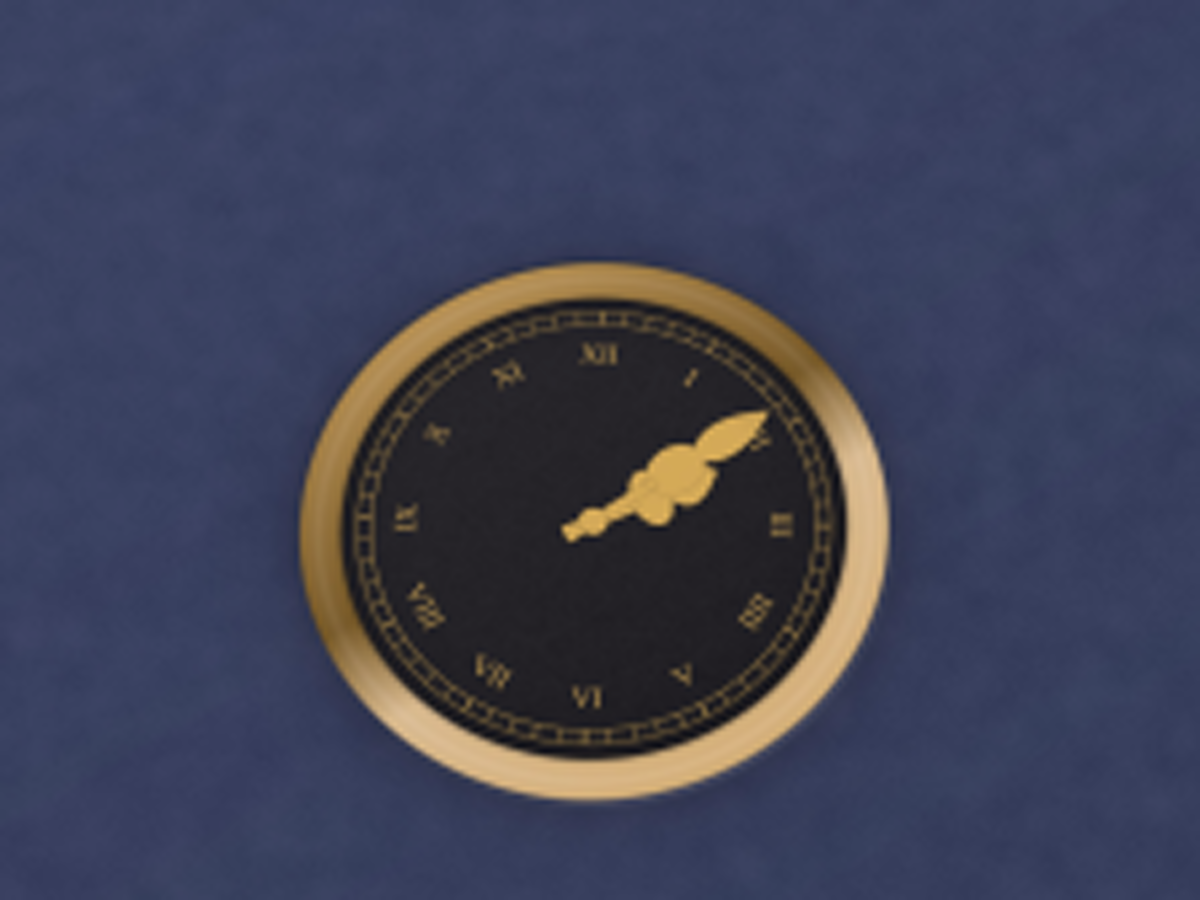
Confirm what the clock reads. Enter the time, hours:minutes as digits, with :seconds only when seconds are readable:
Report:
2:09
